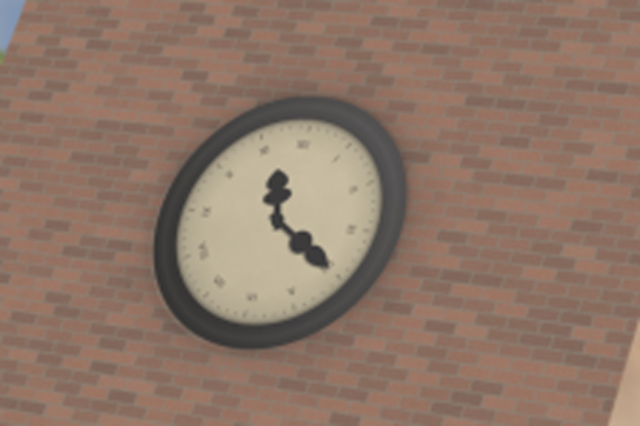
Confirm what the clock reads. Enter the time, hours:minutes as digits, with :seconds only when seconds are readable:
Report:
11:20
